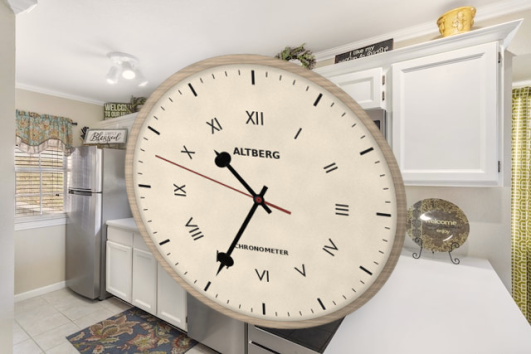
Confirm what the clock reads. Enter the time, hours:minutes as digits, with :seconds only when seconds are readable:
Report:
10:34:48
